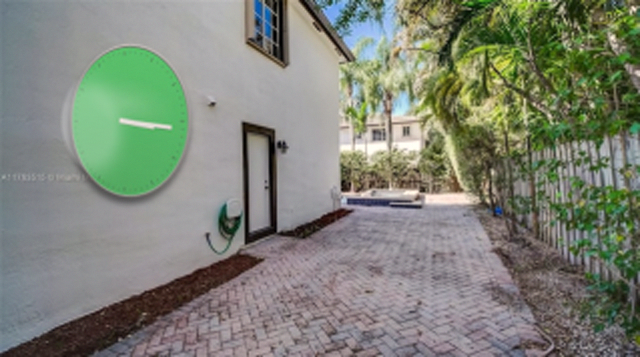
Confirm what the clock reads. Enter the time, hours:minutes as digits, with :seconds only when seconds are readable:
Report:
3:16
